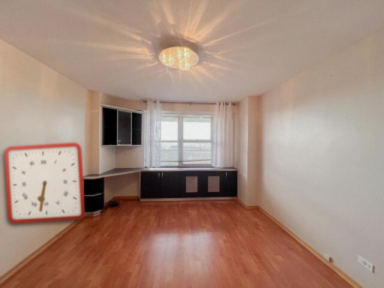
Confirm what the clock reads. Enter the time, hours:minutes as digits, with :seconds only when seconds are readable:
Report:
6:32
